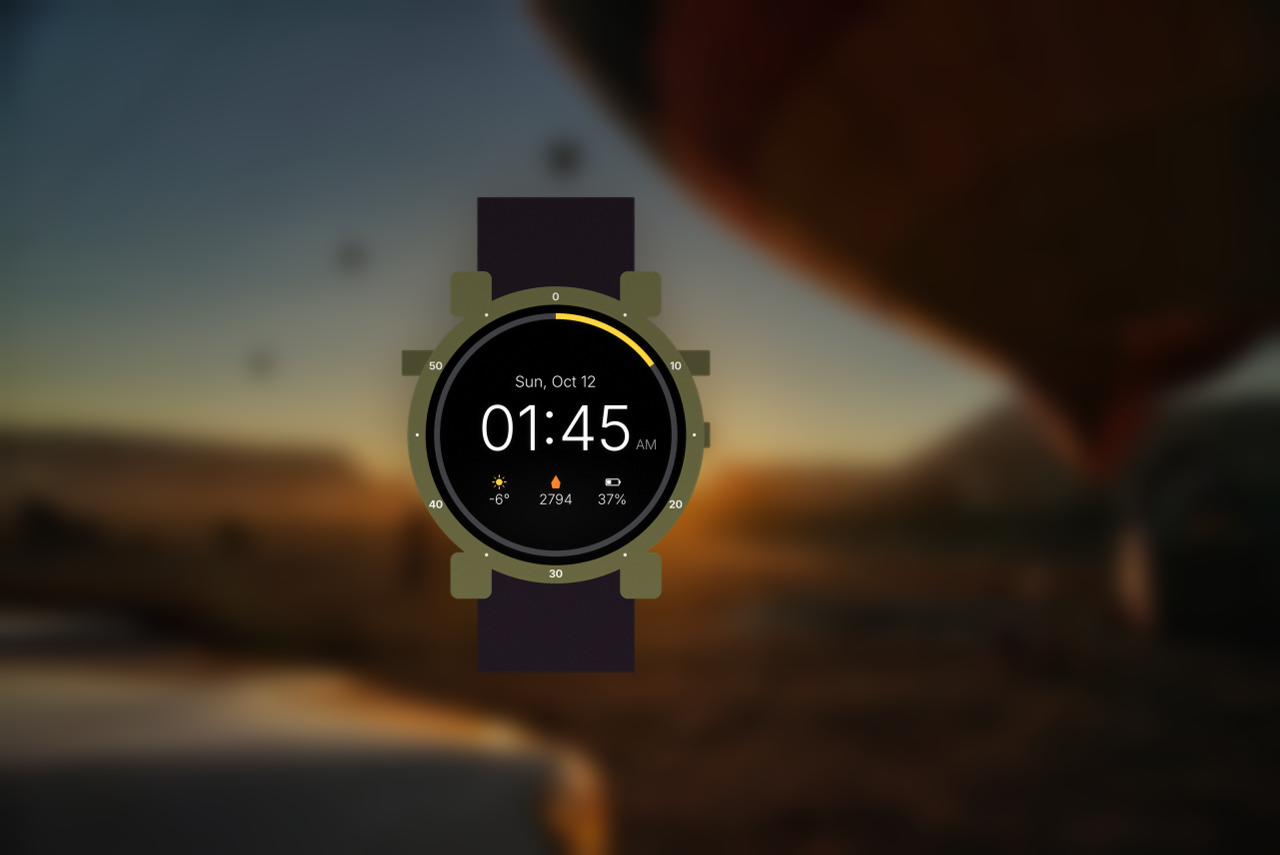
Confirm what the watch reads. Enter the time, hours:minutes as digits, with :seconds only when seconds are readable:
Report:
1:45
